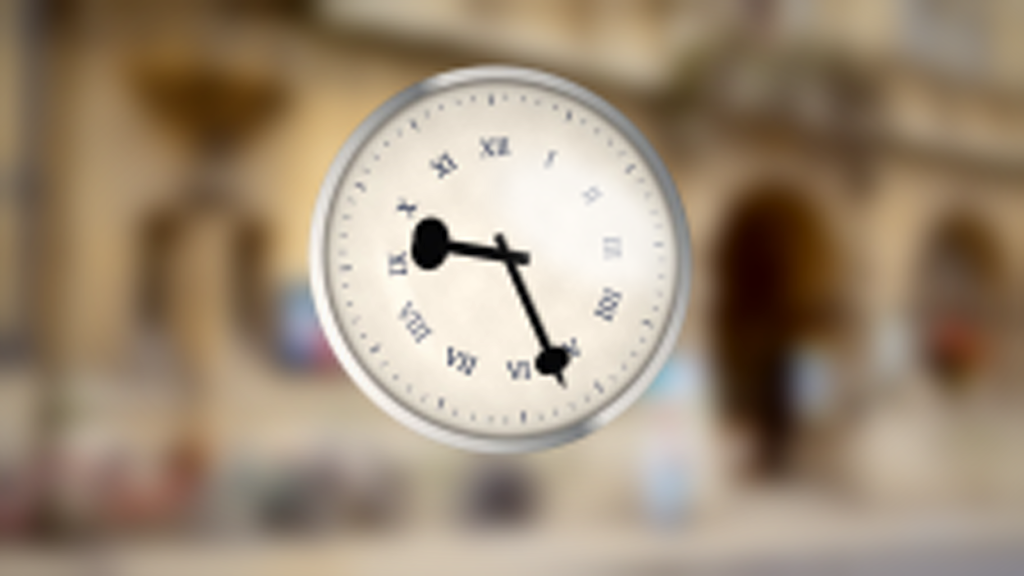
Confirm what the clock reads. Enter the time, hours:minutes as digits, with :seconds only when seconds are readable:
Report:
9:27
